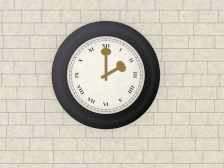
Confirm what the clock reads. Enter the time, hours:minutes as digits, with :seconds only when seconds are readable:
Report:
2:00
